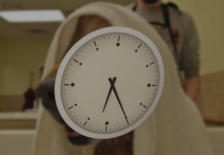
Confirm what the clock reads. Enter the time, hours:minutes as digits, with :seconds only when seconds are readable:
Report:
6:25
